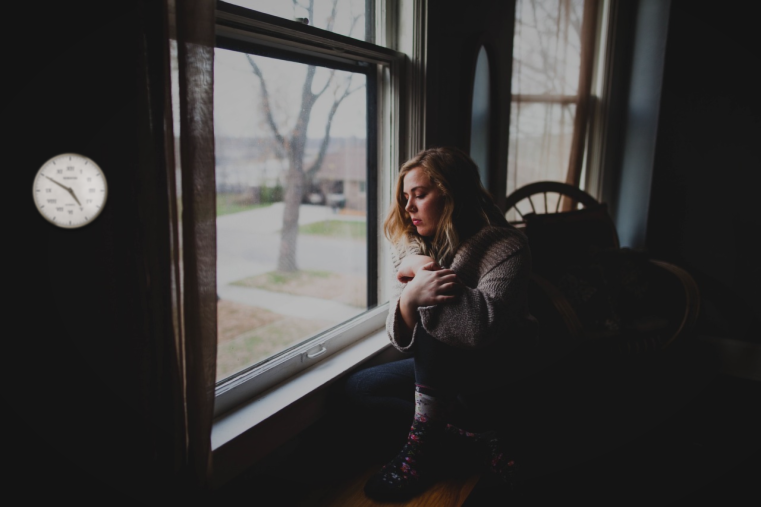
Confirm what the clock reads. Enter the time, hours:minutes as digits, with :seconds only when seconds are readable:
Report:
4:50
